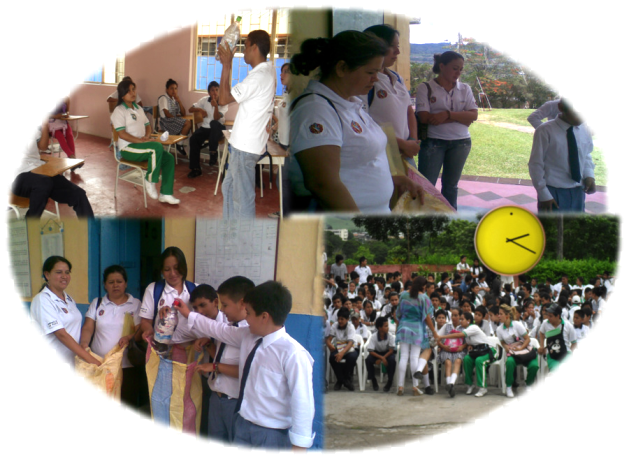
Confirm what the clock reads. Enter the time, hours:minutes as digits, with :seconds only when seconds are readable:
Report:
2:19
